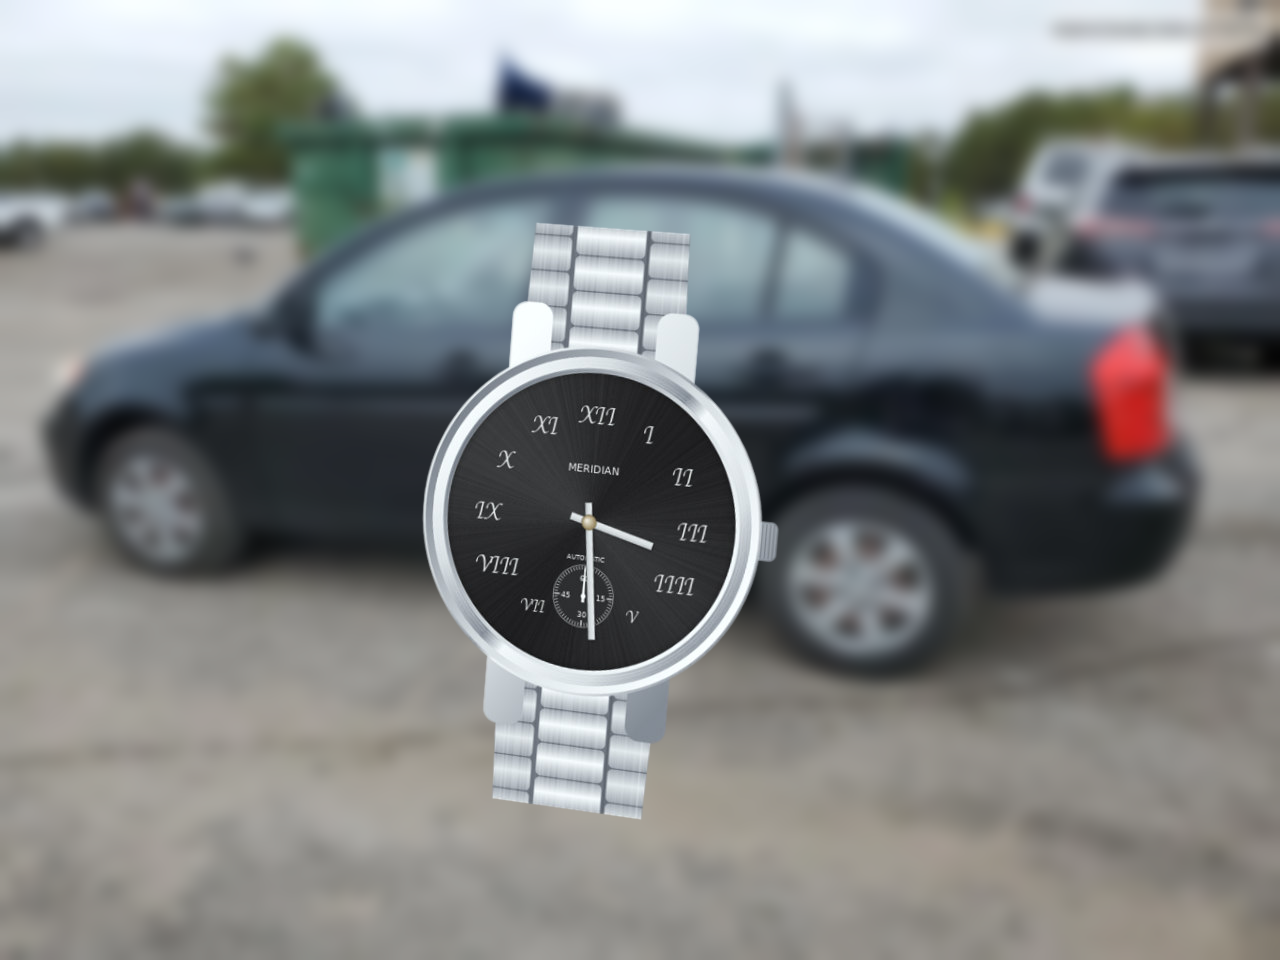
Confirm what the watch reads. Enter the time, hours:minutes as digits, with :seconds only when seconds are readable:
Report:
3:29
